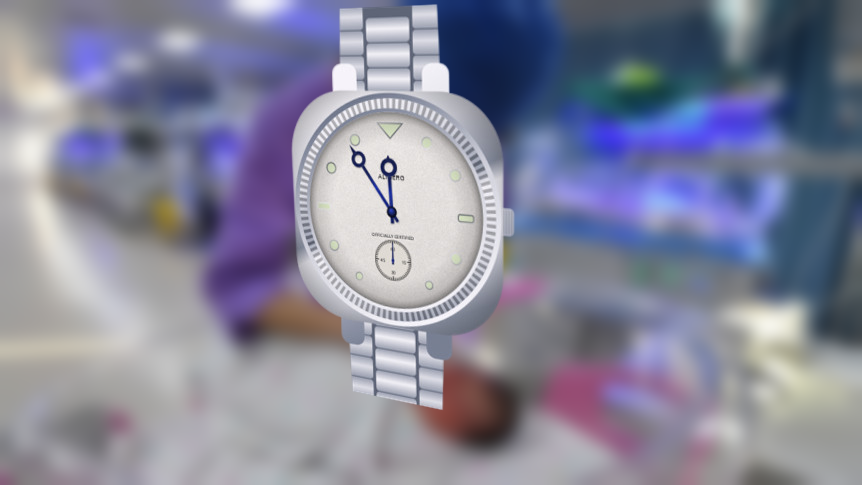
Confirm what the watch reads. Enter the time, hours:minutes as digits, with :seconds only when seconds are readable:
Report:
11:54
